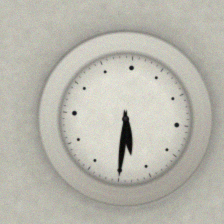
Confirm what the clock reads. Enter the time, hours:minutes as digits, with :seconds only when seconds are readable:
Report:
5:30
